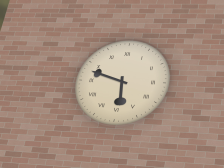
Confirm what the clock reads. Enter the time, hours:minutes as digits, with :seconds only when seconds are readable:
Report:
5:48
